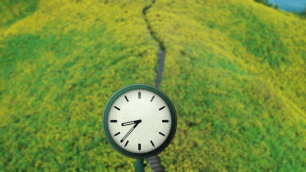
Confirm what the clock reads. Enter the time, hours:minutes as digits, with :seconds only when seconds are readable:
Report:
8:37
